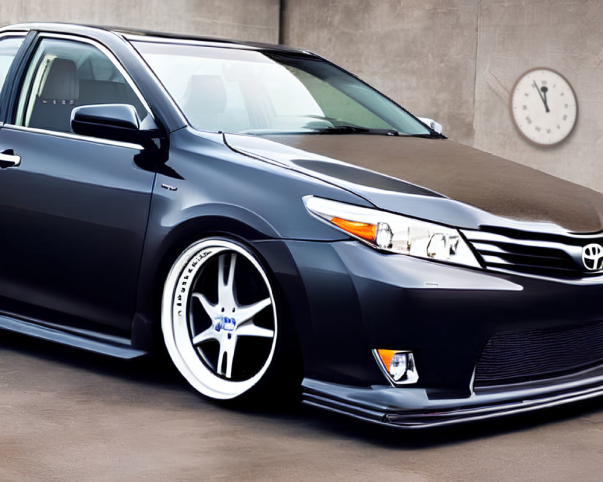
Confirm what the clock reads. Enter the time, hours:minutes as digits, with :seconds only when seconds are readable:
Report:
11:56
